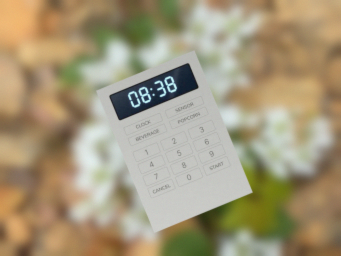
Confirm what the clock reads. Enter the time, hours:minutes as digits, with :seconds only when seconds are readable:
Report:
8:38
